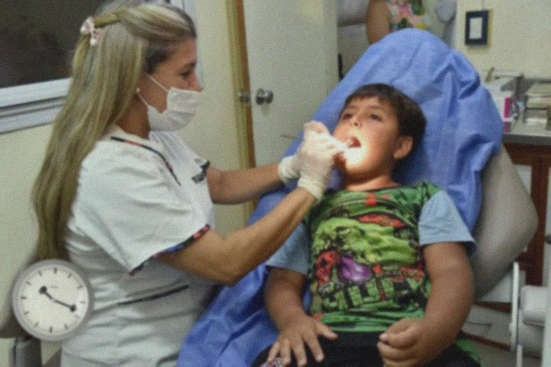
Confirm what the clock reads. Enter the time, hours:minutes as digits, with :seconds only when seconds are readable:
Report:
10:18
